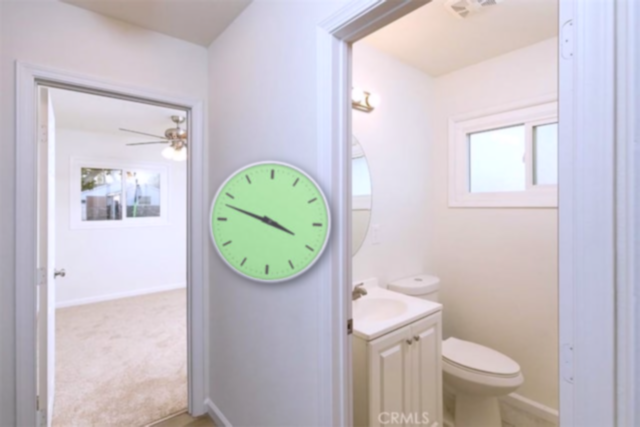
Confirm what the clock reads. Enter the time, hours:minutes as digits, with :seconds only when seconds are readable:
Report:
3:48
